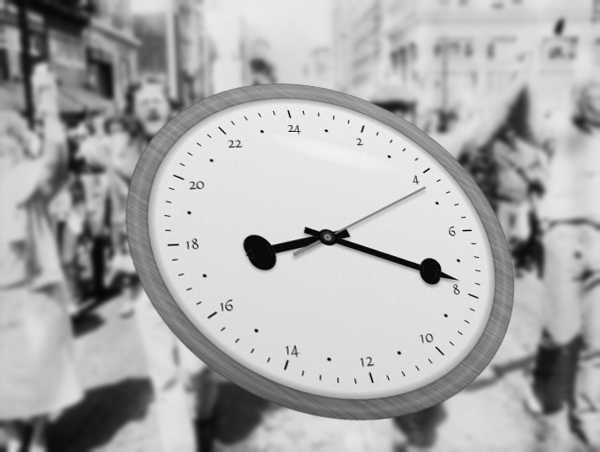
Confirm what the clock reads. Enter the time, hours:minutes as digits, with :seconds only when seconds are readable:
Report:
17:19:11
